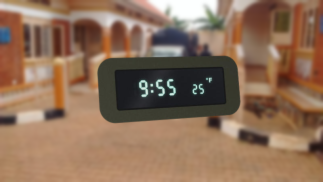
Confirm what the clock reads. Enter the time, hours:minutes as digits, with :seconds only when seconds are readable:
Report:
9:55
